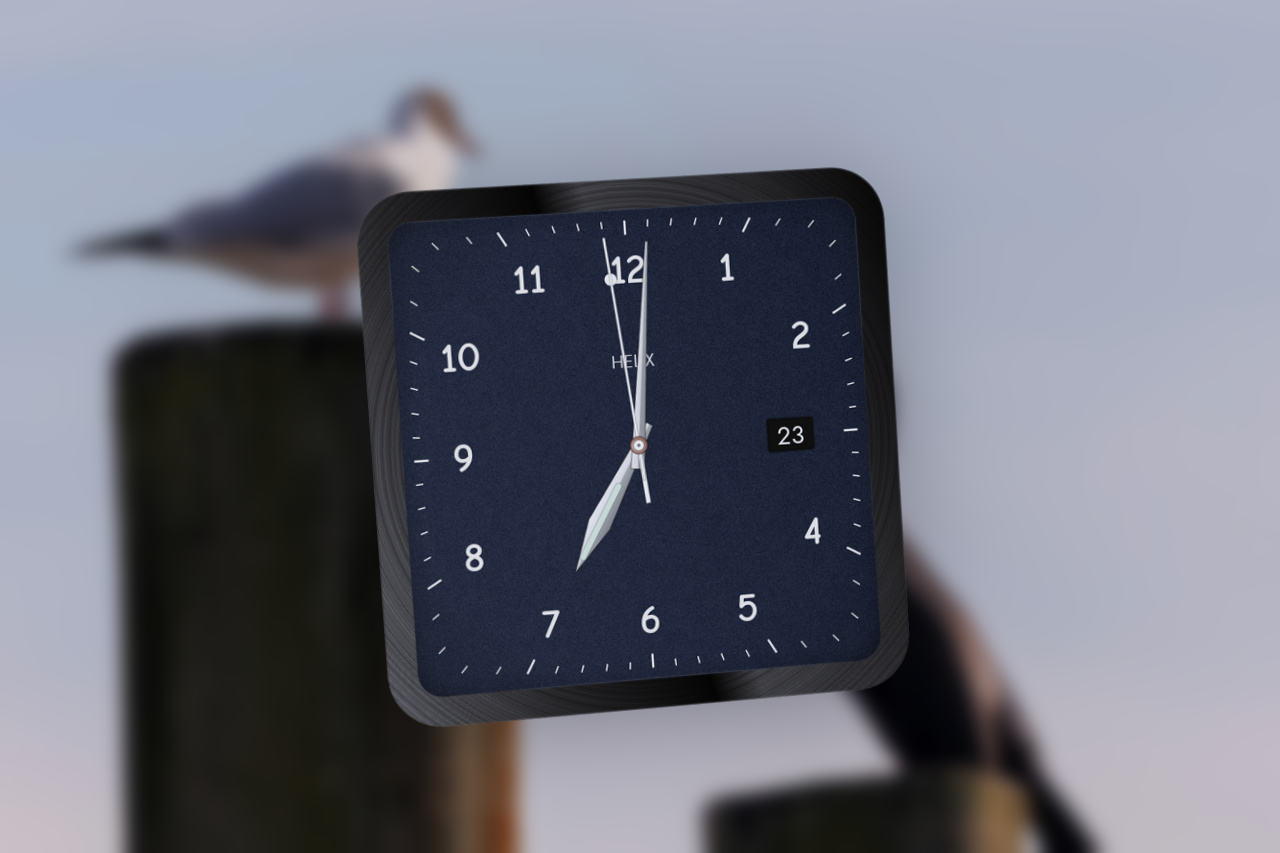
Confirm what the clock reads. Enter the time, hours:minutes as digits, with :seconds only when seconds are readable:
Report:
7:00:59
